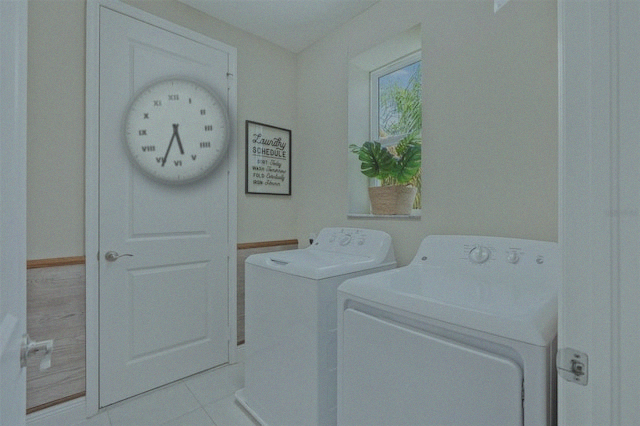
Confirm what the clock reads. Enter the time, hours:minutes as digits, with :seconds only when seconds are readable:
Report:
5:34
